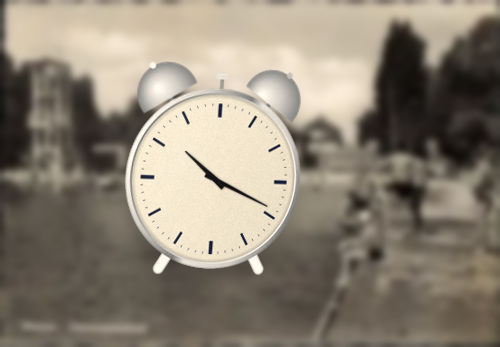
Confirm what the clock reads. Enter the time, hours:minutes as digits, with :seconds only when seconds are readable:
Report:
10:19
